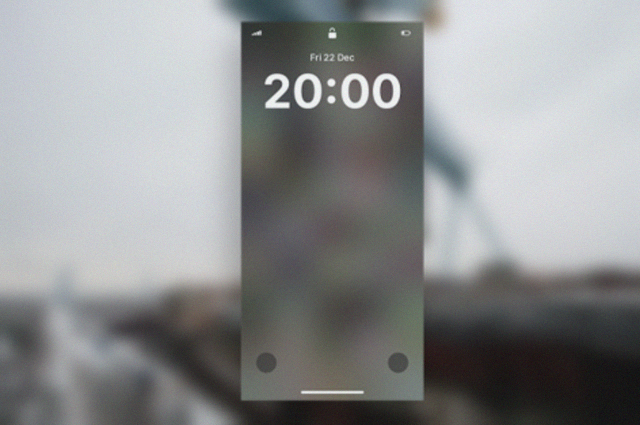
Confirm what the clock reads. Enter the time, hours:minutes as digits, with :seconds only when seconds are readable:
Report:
20:00
